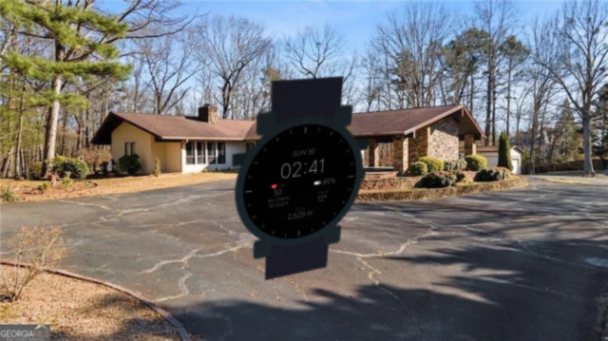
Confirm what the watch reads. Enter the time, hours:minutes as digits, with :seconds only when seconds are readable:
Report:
2:41
